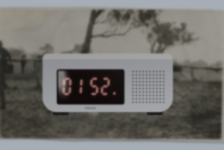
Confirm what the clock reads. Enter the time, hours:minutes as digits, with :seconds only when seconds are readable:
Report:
1:52
